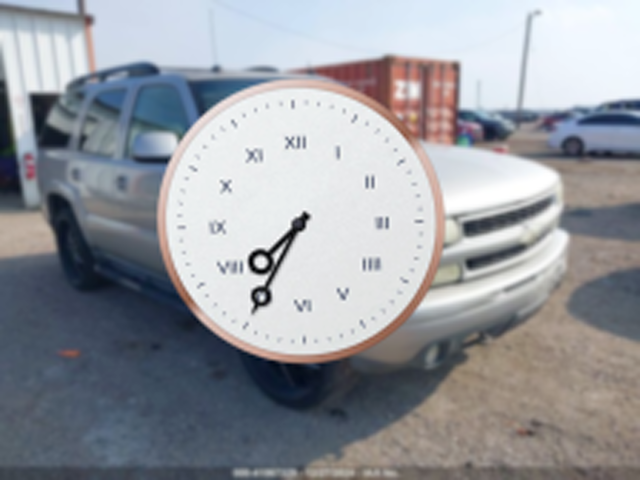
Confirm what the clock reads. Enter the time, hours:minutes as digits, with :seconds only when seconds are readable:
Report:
7:35
